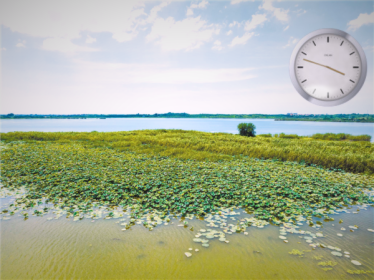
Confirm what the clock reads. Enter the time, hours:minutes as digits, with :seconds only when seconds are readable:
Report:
3:48
